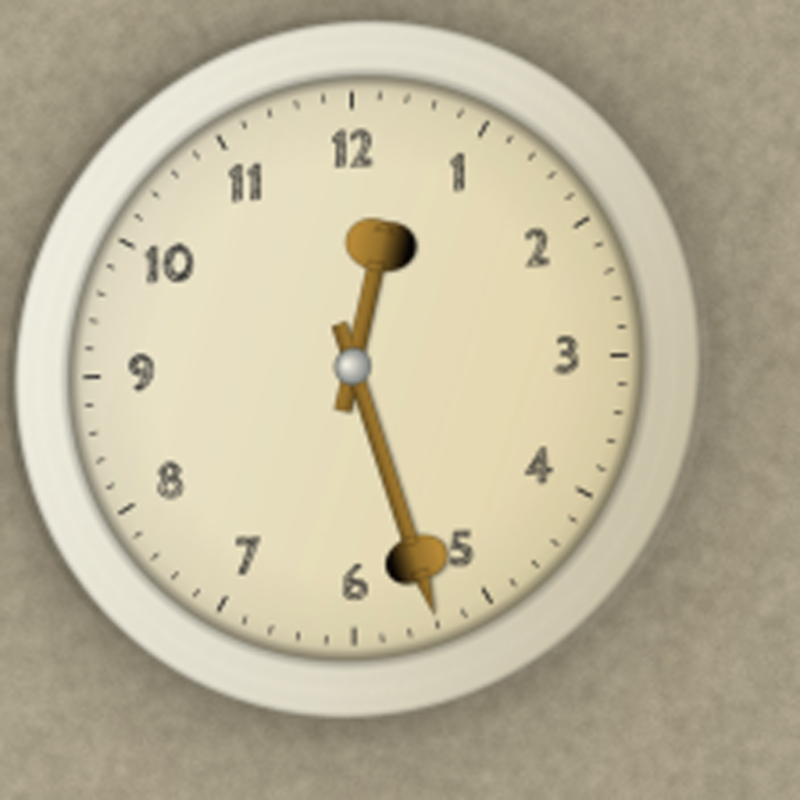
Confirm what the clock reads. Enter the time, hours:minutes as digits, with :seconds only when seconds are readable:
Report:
12:27
